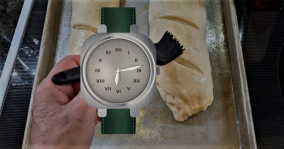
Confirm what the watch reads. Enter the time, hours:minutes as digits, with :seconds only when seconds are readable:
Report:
6:13
